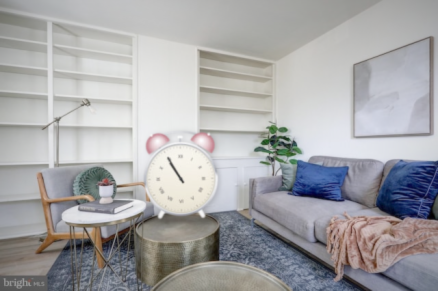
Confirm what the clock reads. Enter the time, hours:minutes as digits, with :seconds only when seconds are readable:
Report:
10:55
